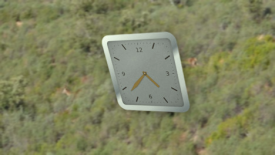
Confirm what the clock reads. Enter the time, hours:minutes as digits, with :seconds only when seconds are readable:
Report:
4:38
